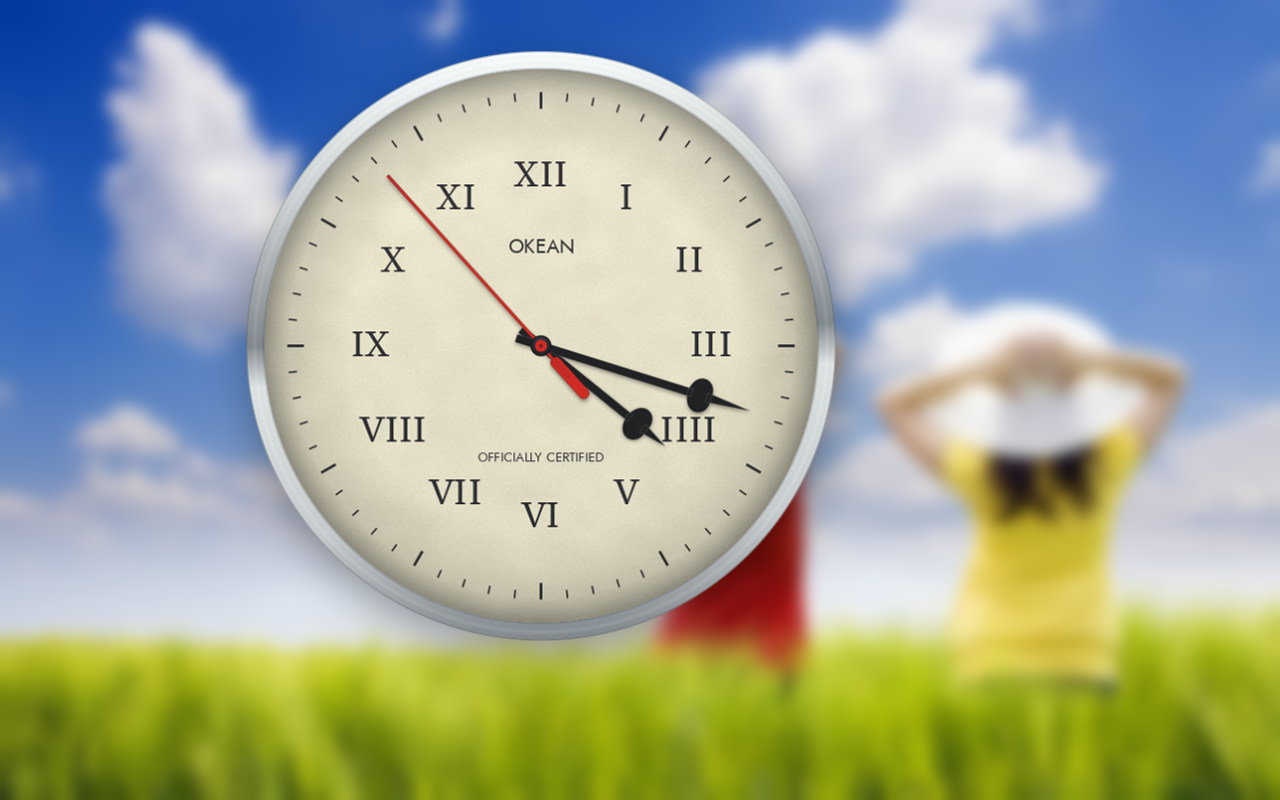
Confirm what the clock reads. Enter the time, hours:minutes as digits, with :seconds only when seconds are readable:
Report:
4:17:53
